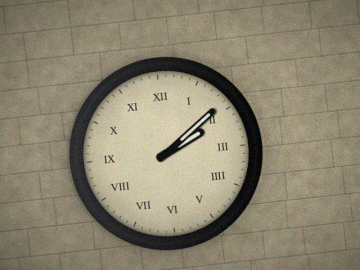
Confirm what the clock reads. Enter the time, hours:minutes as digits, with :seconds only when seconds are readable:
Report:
2:09
